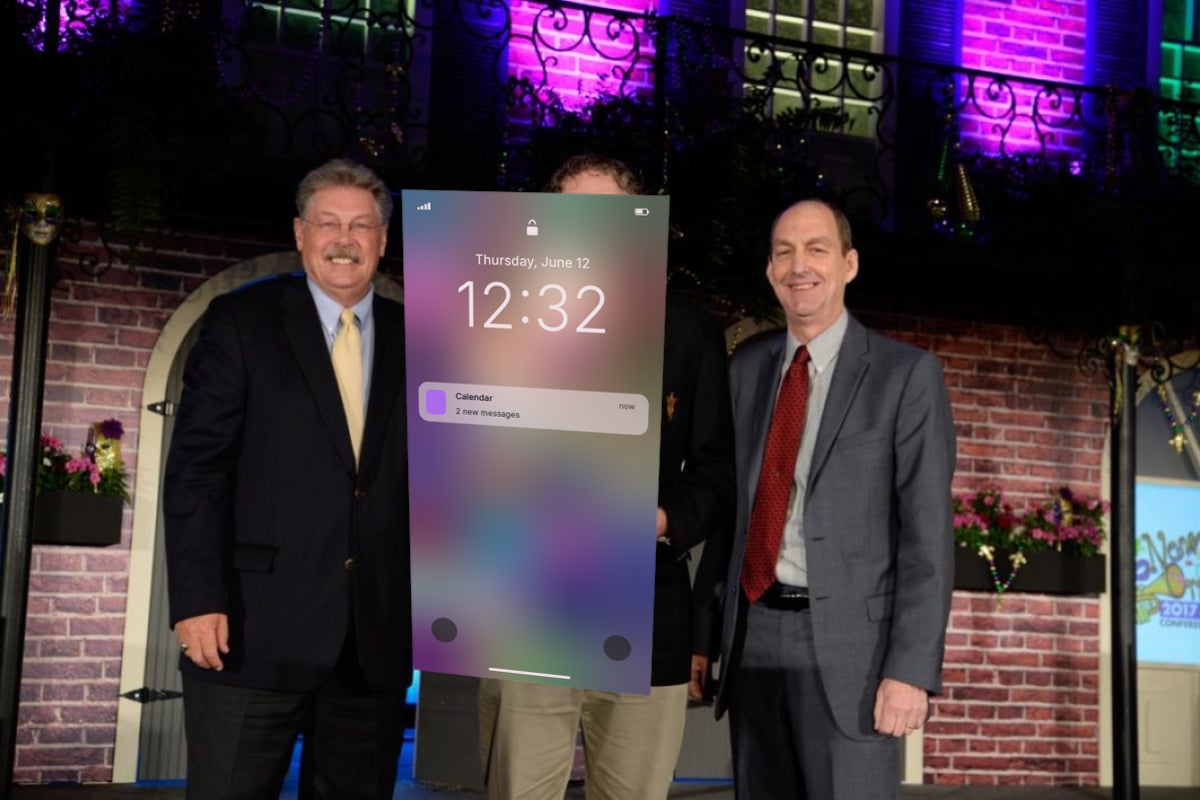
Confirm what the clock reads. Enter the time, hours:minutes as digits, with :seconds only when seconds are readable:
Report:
12:32
